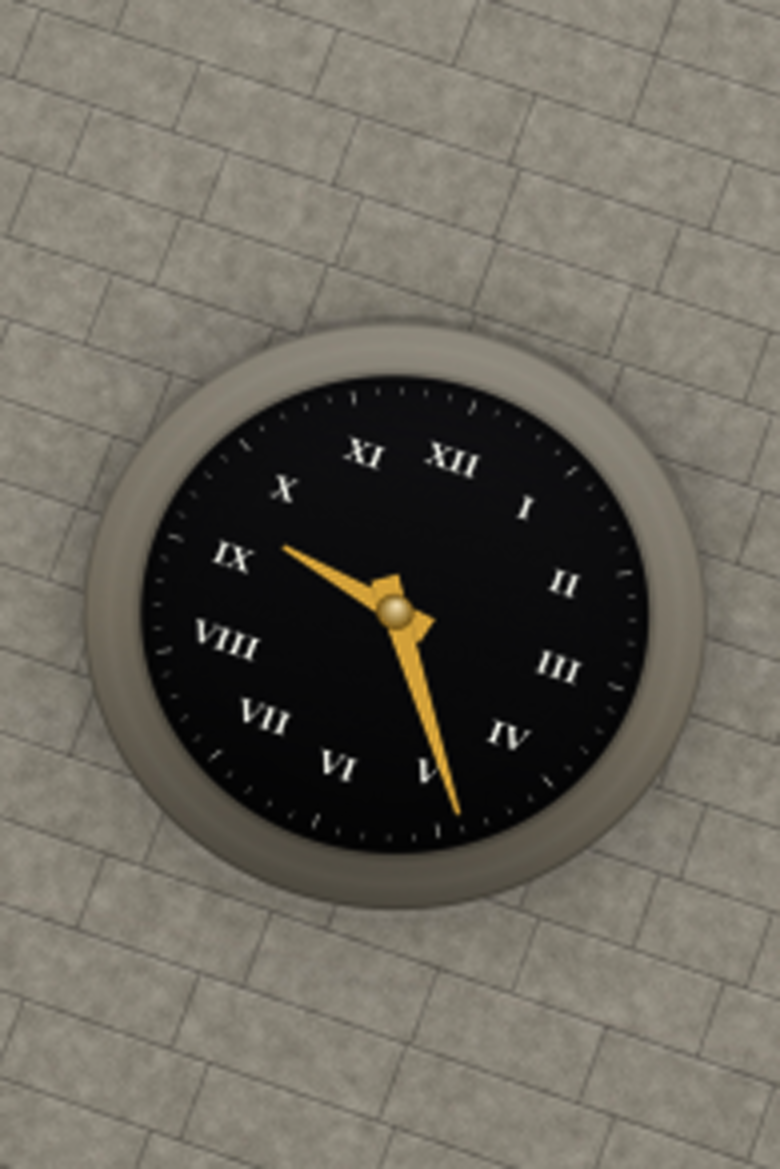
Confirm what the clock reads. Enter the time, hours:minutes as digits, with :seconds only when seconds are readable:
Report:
9:24
